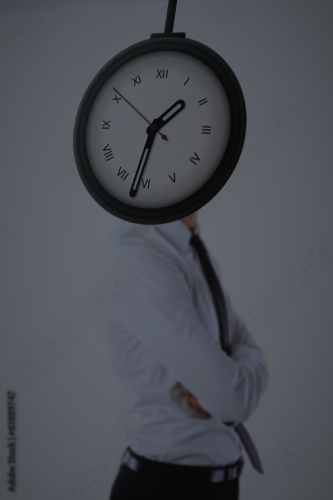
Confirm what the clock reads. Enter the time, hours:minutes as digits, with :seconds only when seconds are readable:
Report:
1:31:51
